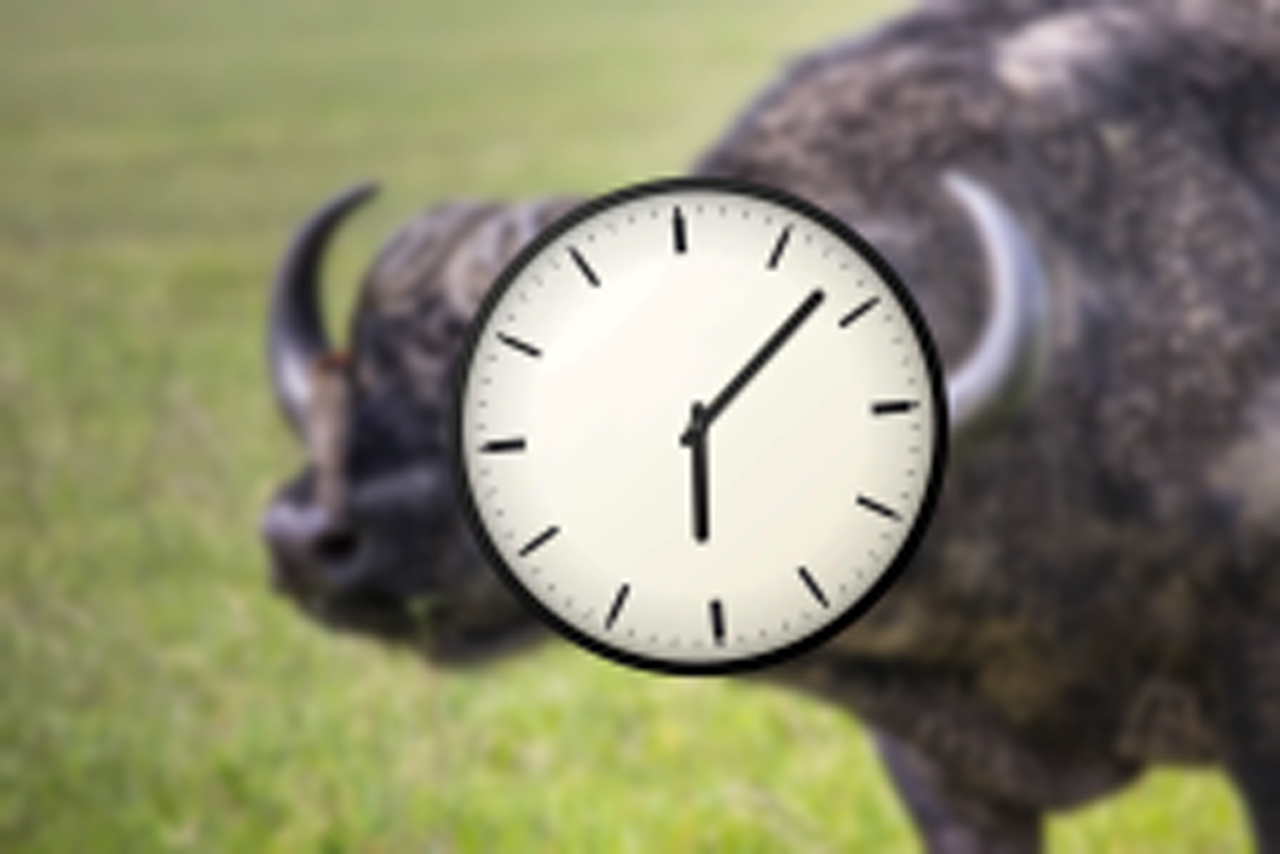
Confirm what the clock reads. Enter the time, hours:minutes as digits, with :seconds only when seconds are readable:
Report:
6:08
